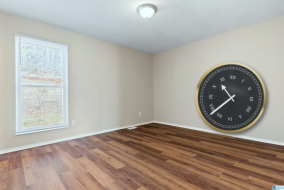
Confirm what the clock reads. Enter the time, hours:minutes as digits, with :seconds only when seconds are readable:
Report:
10:38
